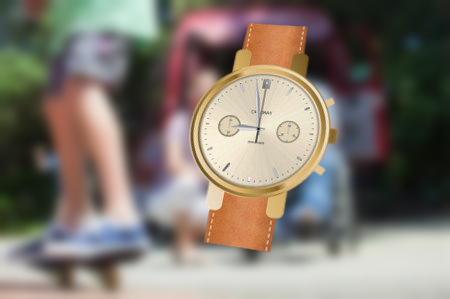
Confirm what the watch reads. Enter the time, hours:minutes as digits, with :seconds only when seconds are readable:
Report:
8:58
